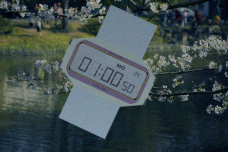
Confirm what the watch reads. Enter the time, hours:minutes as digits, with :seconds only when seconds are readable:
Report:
1:00:50
